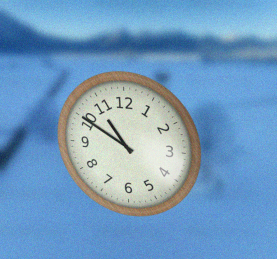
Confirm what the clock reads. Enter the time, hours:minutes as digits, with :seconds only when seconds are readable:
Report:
10:50
